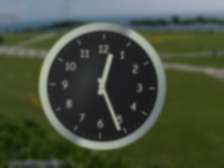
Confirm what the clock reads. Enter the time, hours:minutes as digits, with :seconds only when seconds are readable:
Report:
12:26
